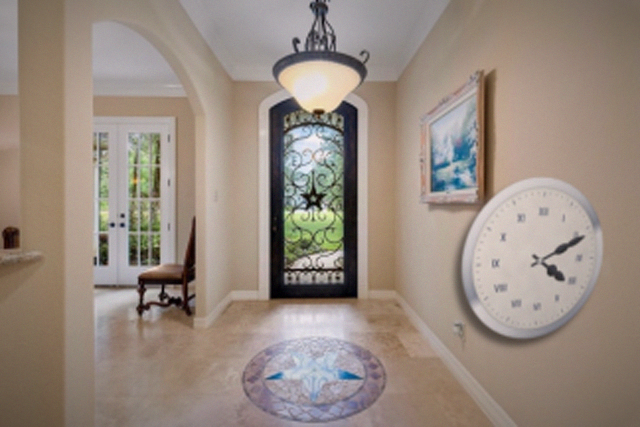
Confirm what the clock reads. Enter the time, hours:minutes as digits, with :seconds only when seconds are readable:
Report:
4:11
